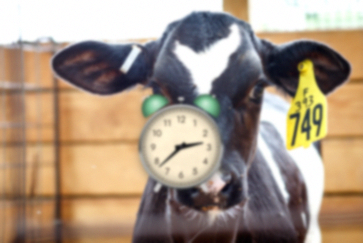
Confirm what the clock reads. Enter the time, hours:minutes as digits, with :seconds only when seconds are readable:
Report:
2:38
